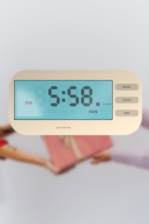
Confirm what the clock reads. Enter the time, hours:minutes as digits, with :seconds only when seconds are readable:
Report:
5:58
